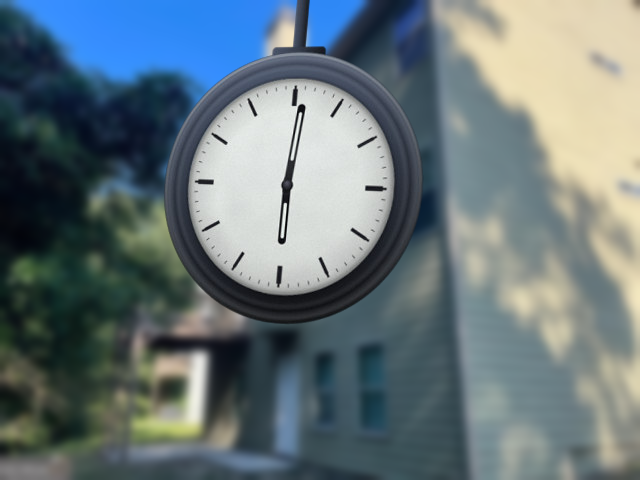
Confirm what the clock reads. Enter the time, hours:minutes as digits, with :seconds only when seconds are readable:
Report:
6:01
